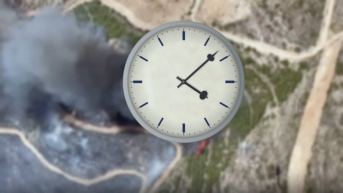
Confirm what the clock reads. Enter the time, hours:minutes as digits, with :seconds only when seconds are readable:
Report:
4:08
